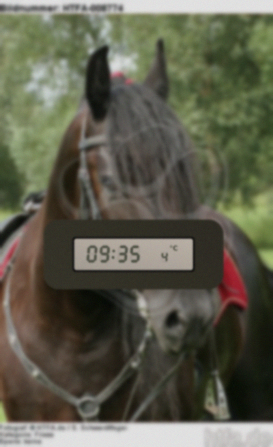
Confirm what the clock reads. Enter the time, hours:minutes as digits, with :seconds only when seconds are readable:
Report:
9:35
